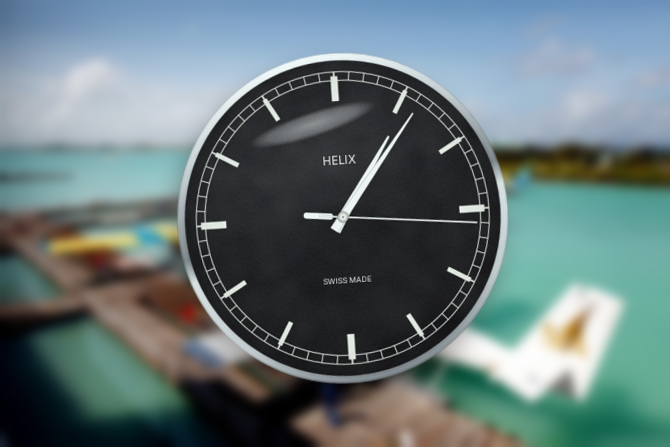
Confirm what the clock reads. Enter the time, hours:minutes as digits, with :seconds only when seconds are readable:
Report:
1:06:16
